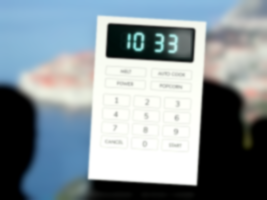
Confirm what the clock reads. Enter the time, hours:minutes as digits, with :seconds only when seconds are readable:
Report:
10:33
